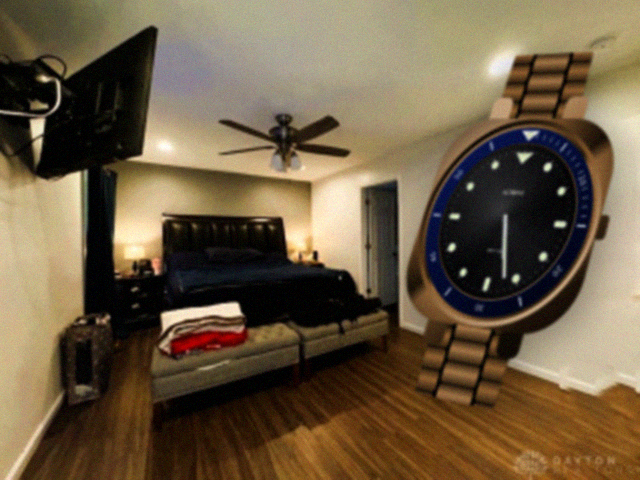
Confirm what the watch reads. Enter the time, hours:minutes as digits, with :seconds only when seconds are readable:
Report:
5:27
